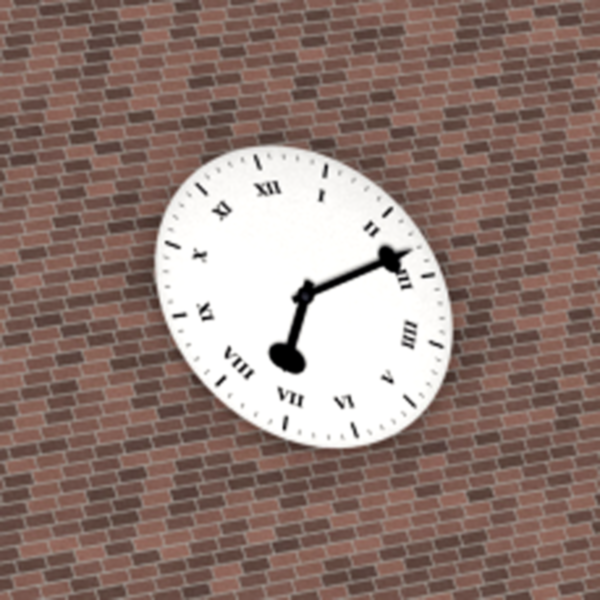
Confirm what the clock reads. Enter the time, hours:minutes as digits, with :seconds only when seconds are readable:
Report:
7:13
